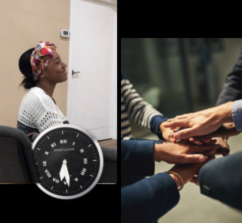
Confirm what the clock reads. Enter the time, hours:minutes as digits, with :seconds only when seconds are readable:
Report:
6:29
